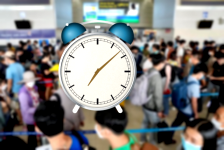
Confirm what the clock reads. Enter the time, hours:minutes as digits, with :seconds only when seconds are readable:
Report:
7:08
